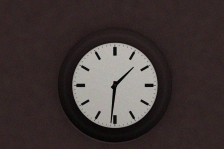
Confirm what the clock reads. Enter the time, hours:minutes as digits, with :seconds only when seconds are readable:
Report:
1:31
